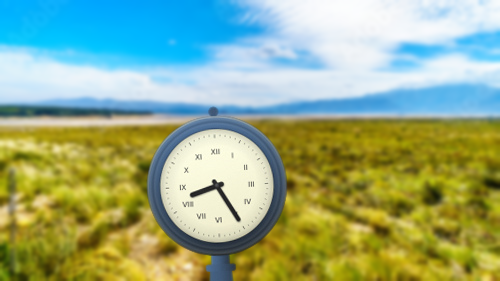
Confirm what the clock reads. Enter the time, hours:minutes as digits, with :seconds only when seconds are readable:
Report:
8:25
